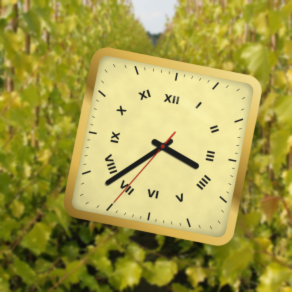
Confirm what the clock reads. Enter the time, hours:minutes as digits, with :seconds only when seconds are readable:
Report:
3:37:35
